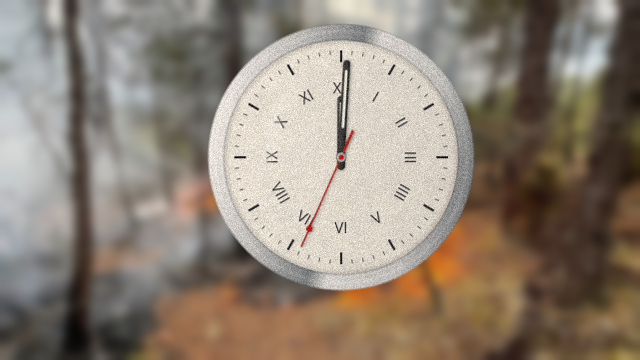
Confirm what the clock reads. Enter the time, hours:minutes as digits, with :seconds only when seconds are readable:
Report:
12:00:34
